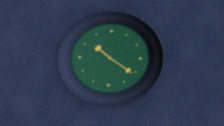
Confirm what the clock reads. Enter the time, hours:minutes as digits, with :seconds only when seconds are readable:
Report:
10:21
